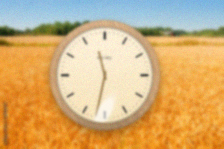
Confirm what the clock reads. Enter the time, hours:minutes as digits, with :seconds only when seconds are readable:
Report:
11:32
